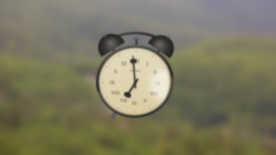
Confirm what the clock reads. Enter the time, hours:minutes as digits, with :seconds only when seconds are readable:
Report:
6:59
